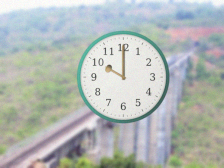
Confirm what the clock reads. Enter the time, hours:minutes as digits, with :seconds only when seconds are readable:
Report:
10:00
